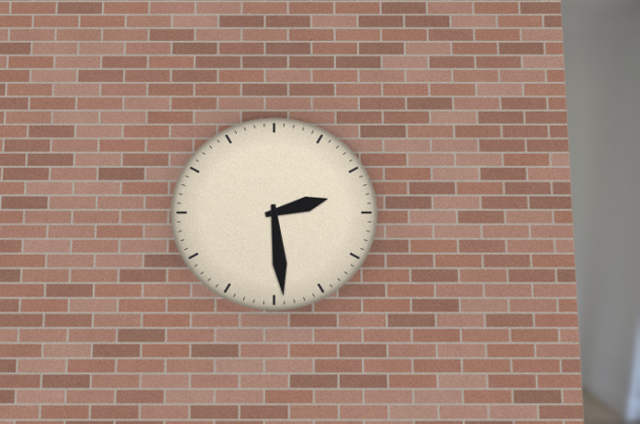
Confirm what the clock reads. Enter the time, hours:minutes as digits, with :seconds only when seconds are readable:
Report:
2:29
